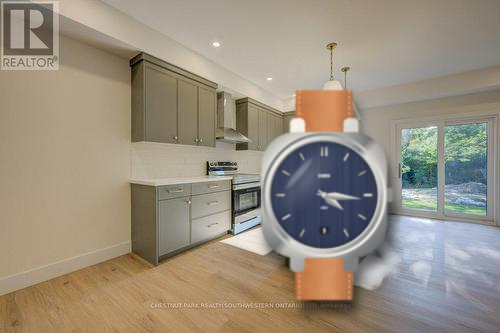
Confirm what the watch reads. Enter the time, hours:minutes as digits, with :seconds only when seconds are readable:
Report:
4:16
